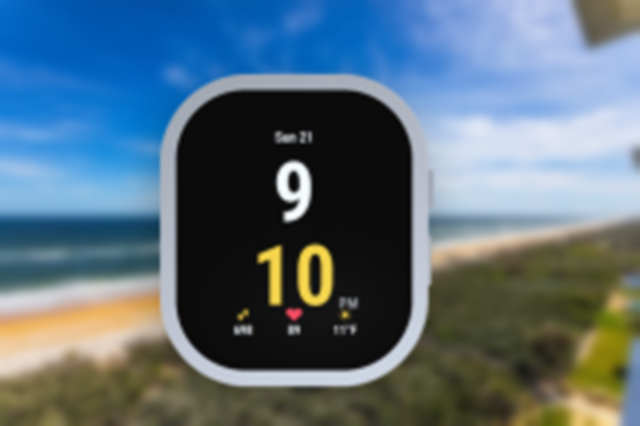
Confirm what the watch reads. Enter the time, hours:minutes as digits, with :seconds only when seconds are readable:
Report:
9:10
